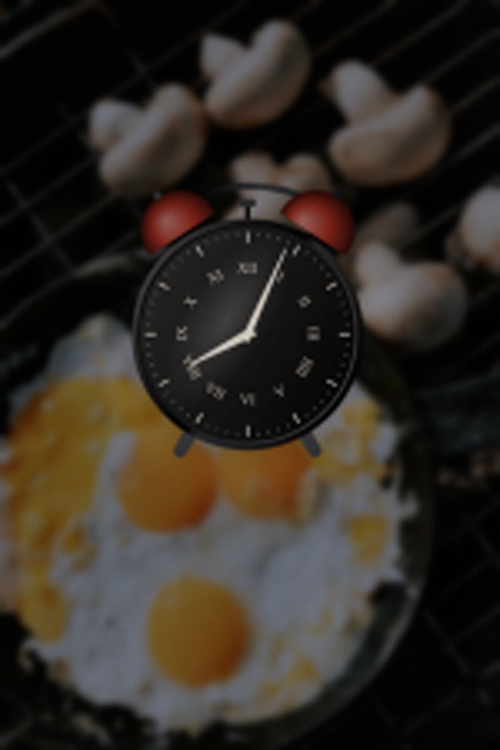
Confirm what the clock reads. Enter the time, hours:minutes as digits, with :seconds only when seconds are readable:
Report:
8:04
